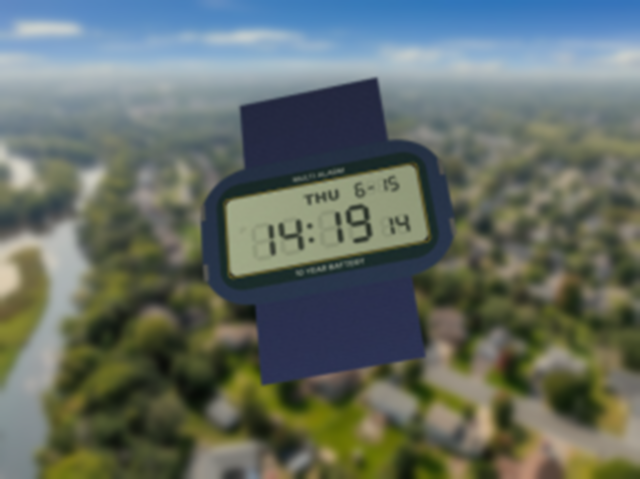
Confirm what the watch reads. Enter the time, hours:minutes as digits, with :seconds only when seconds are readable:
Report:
14:19:14
